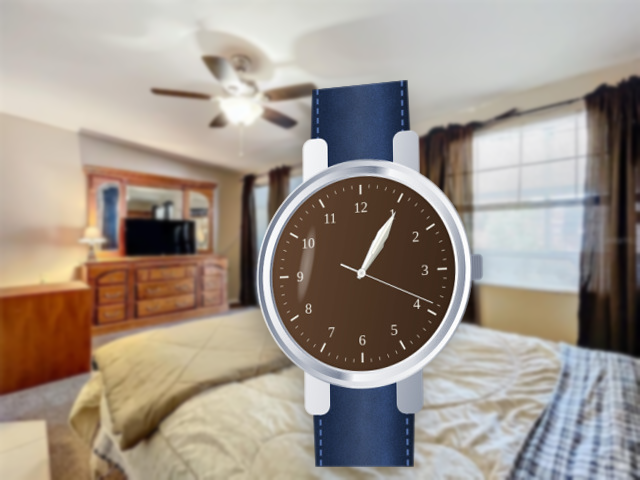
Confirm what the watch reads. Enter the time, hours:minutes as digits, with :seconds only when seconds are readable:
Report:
1:05:19
